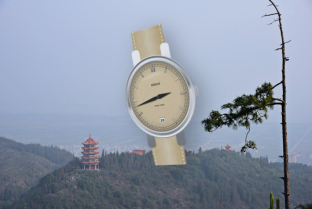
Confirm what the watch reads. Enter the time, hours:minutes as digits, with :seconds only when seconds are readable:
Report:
2:43
